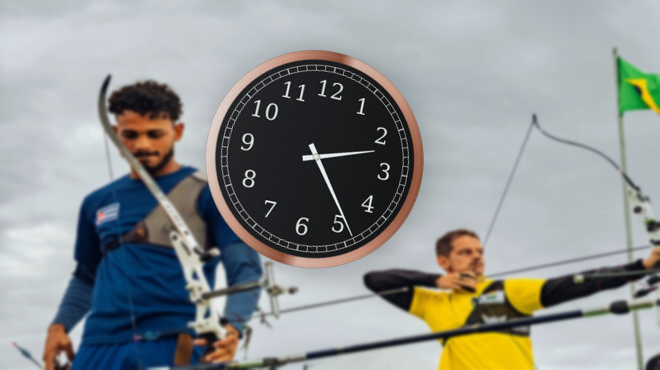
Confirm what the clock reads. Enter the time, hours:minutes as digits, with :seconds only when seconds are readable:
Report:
2:24
